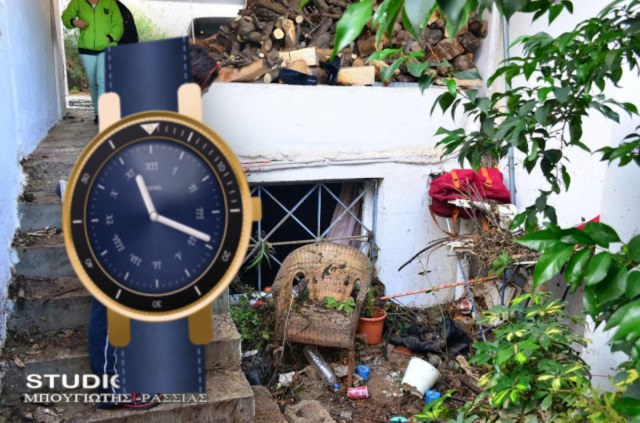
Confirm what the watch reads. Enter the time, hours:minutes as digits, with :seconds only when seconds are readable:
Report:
11:19
